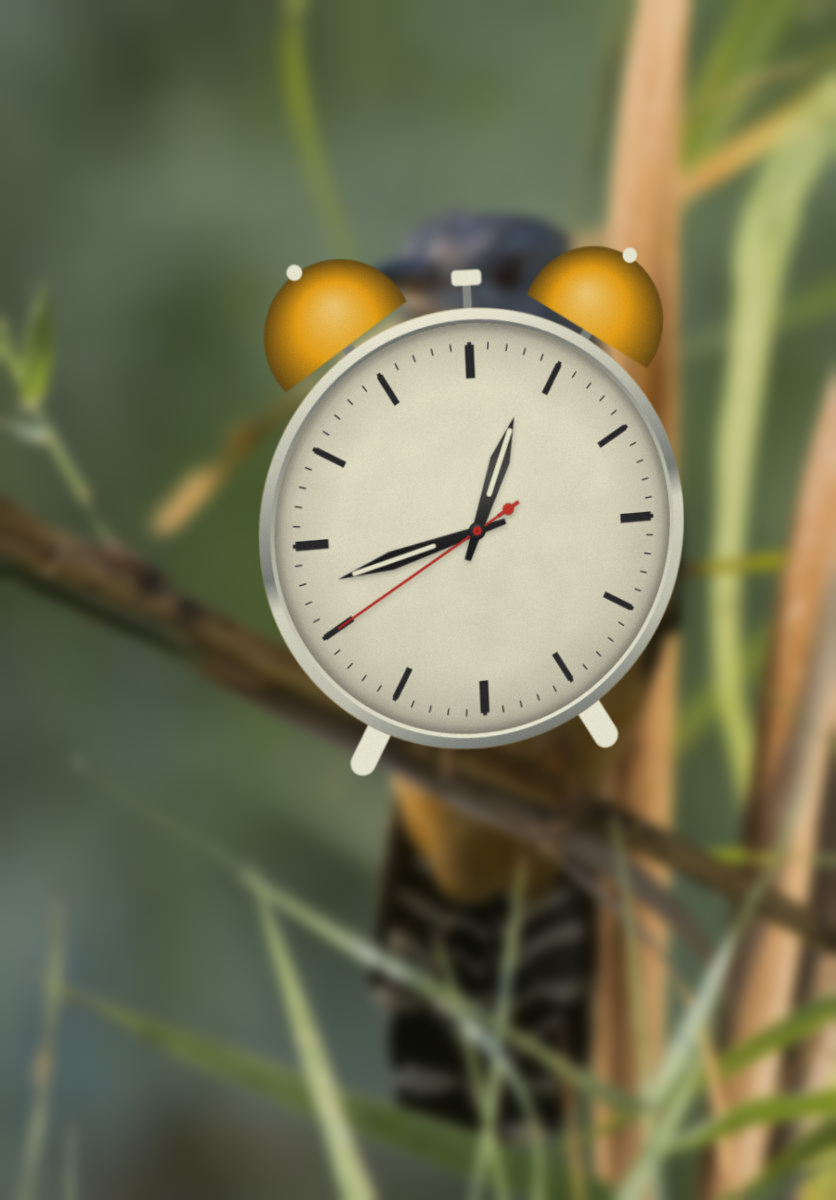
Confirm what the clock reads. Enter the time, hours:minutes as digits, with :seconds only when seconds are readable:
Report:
12:42:40
